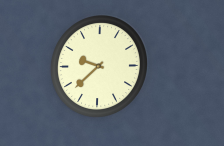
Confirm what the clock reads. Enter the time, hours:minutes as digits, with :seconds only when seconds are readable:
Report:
9:38
